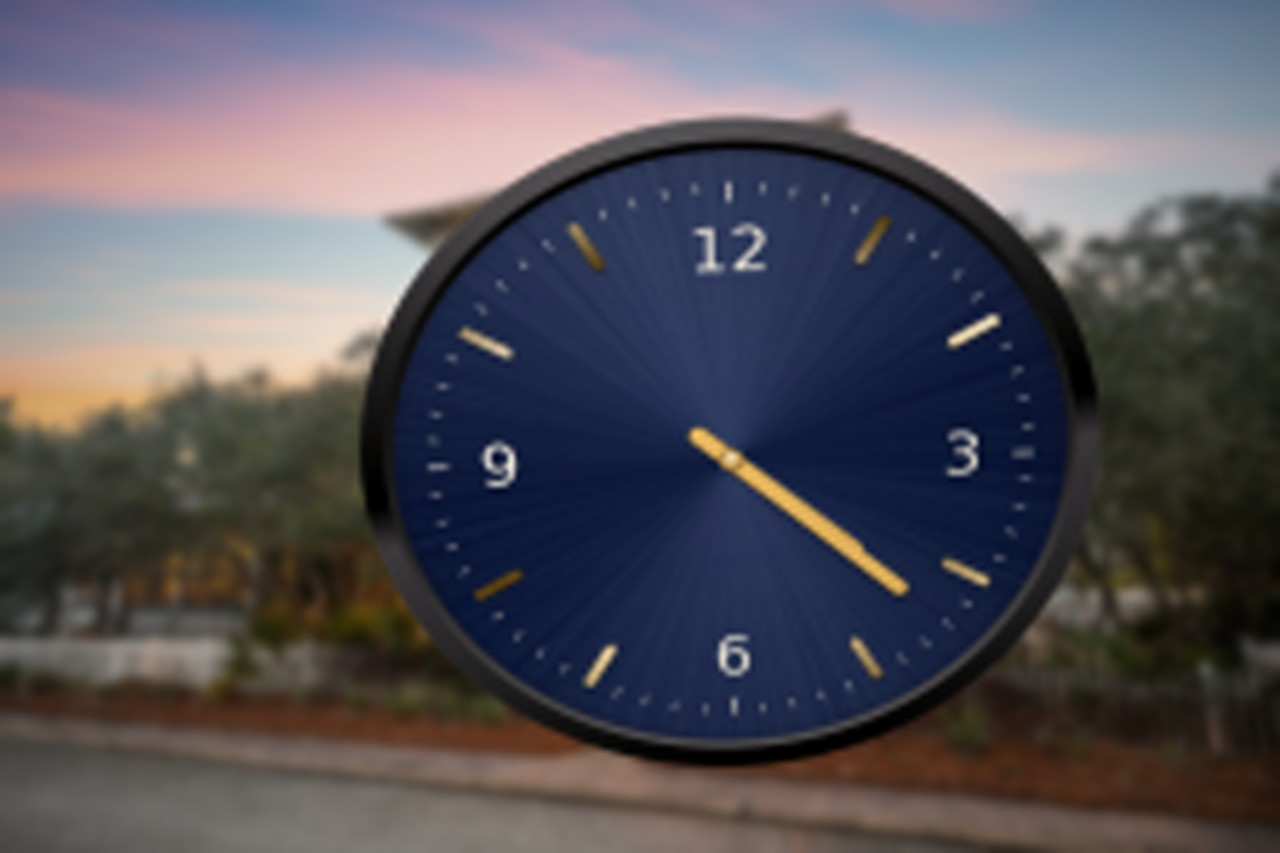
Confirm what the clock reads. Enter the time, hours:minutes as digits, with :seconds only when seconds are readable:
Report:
4:22
